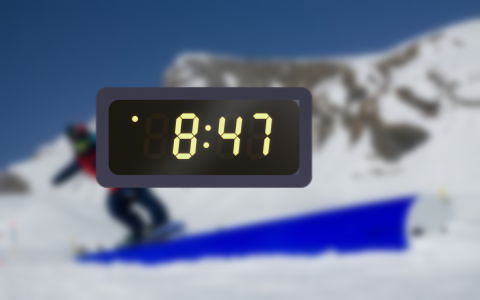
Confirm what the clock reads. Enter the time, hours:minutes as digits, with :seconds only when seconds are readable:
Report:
8:47
